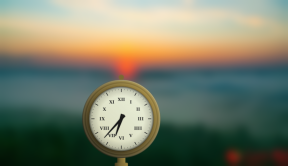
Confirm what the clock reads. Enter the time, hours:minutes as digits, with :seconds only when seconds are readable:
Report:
6:37
